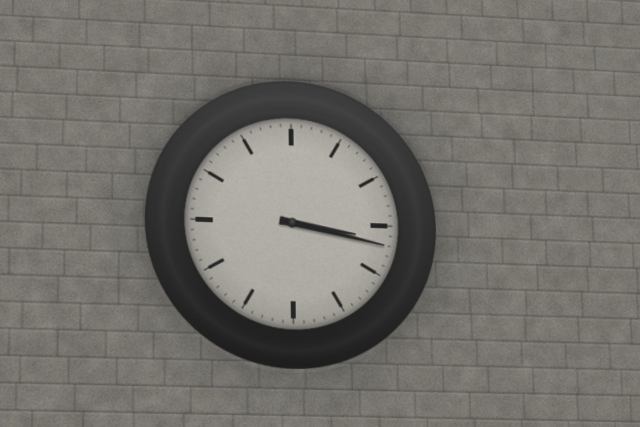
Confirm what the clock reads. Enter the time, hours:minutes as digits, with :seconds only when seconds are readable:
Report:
3:17
